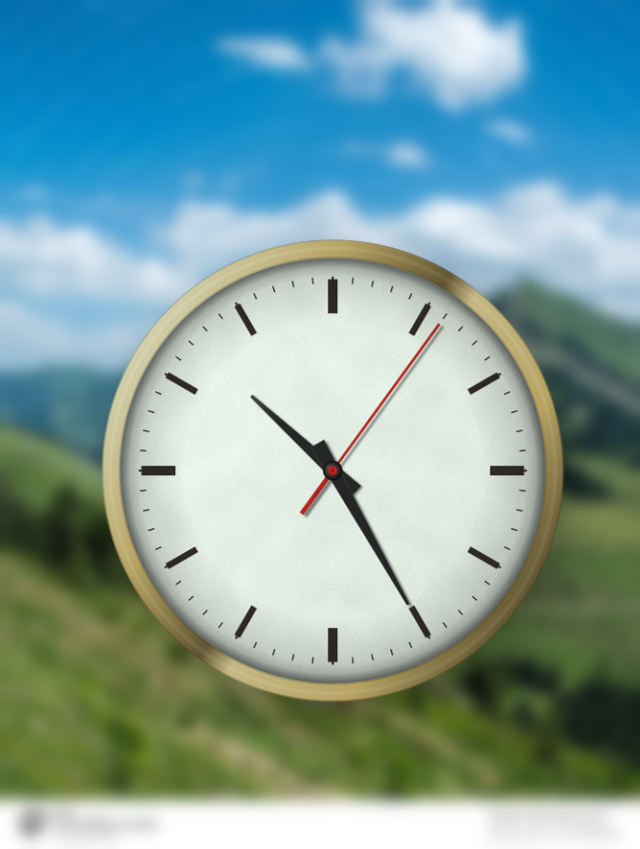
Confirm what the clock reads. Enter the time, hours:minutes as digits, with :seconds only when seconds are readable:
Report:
10:25:06
